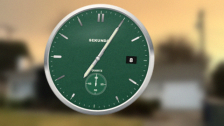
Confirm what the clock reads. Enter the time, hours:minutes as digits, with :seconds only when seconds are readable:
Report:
7:05
